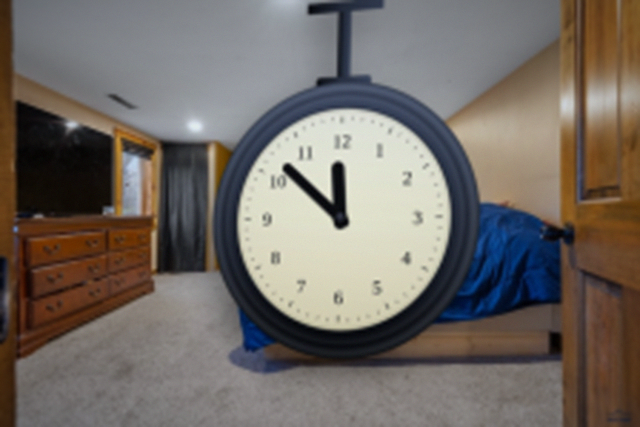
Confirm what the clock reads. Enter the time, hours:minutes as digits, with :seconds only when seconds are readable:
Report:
11:52
